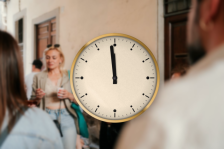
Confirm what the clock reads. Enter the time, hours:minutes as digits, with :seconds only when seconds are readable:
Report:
11:59
